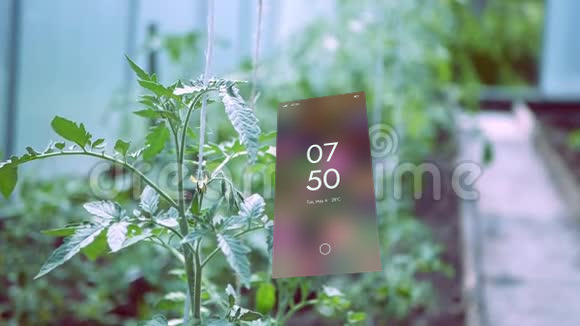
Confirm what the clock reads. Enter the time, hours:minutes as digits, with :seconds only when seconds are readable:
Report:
7:50
